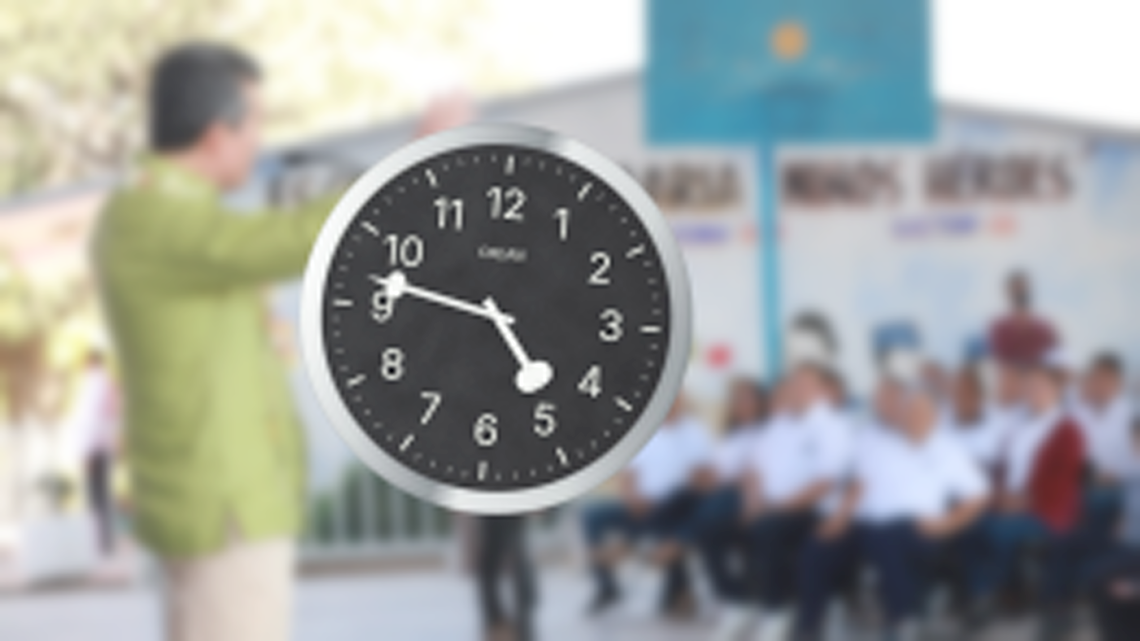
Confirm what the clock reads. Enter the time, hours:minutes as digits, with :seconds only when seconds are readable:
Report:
4:47
